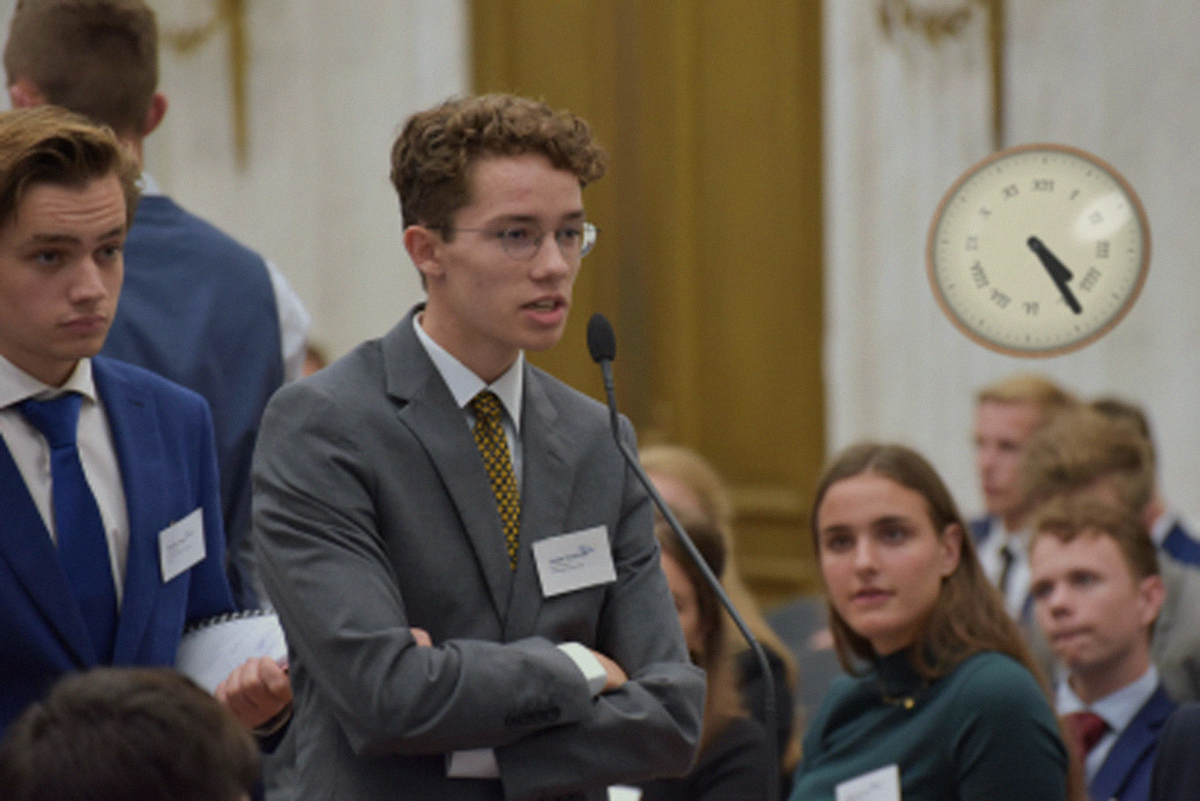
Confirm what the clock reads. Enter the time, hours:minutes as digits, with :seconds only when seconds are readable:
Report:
4:24
